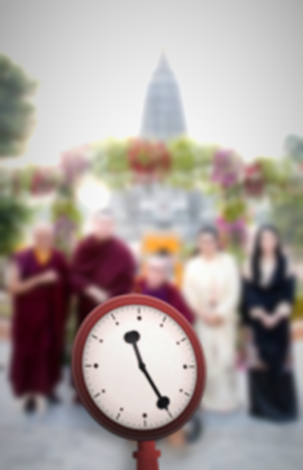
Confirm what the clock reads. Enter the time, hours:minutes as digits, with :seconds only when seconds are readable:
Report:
11:25
